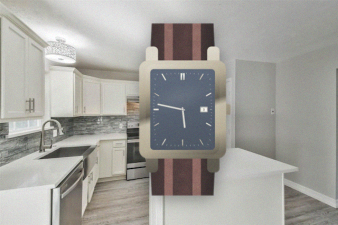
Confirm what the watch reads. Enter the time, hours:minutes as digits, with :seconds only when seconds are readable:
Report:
5:47
